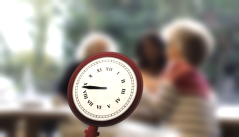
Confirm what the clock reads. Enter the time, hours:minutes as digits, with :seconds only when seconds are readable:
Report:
8:44
